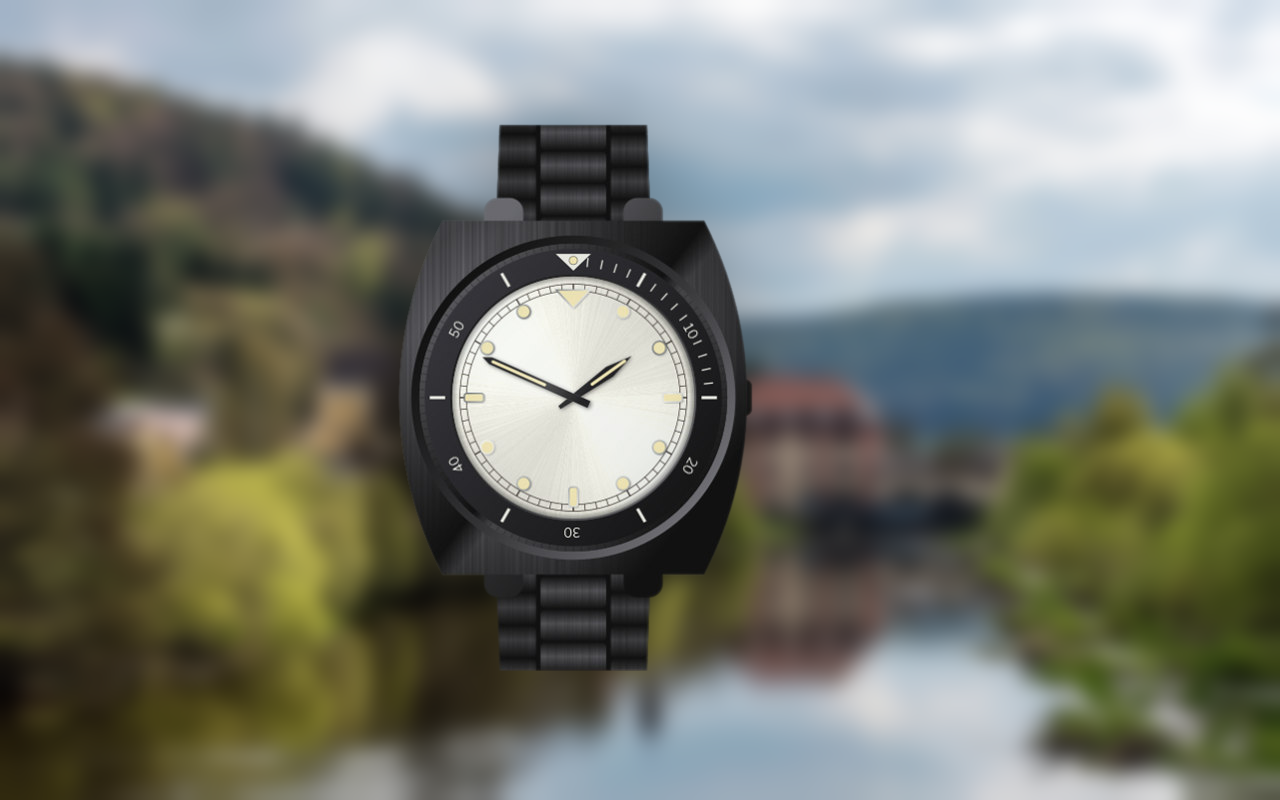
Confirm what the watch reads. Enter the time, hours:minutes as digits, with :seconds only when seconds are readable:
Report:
1:49
